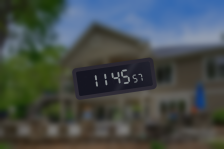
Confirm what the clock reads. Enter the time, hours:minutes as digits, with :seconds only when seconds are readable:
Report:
11:45:57
